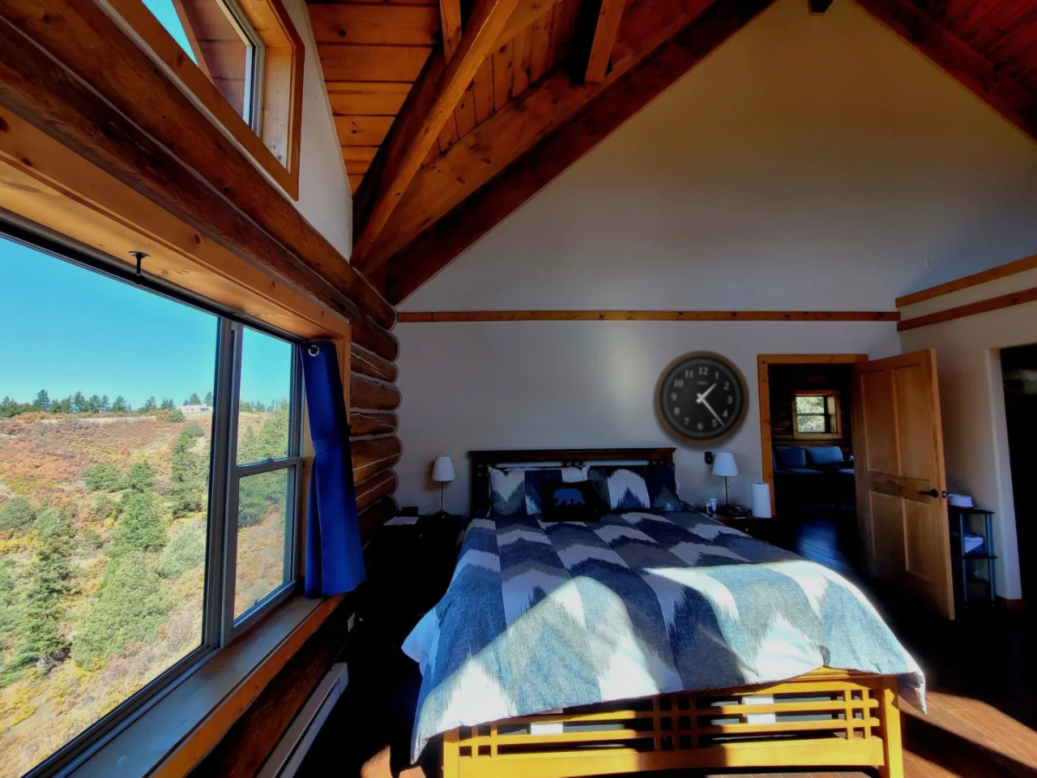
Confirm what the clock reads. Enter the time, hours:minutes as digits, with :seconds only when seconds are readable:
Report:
1:23
